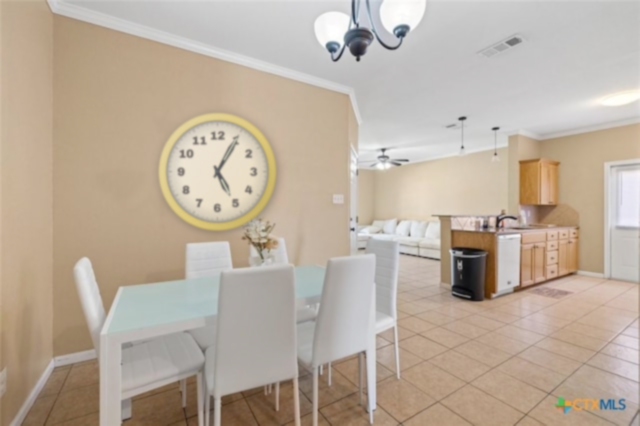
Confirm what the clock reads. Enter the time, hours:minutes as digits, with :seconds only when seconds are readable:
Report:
5:05
